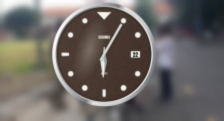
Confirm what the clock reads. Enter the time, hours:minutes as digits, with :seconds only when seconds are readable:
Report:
6:05
